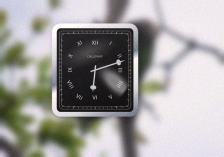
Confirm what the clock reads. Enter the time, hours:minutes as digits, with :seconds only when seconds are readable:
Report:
6:12
